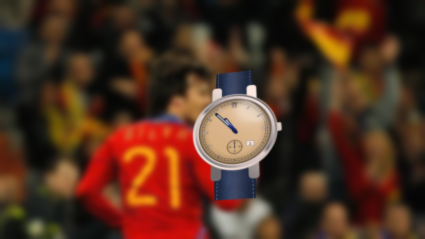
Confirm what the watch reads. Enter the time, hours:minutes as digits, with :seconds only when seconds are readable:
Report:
10:53
